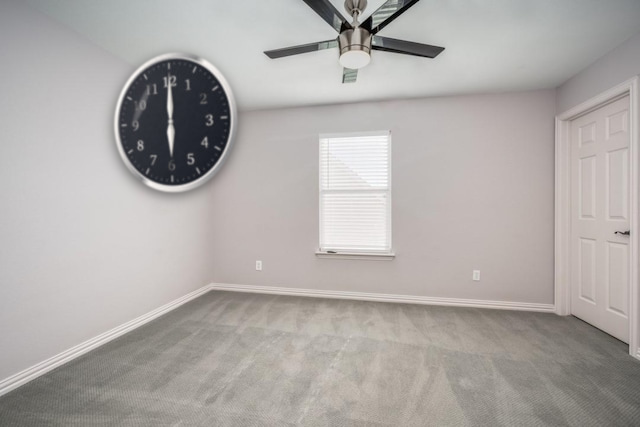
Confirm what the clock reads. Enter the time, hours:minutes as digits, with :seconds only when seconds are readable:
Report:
6:00
